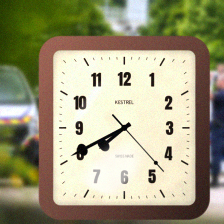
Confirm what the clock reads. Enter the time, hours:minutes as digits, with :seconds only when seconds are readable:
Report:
7:40:23
